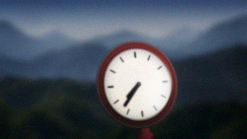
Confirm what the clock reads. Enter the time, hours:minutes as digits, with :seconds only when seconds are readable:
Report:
7:37
